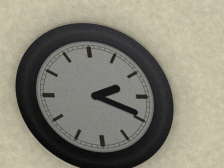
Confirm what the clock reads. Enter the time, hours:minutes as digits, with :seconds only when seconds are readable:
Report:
2:19
